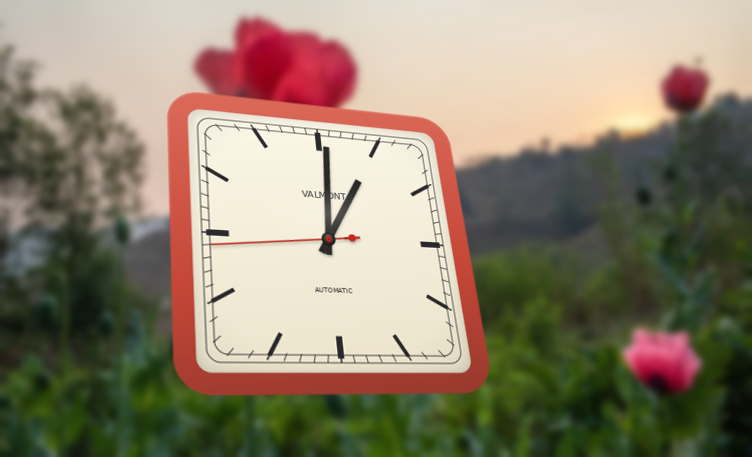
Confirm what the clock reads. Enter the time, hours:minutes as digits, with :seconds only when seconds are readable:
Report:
1:00:44
